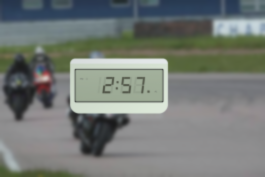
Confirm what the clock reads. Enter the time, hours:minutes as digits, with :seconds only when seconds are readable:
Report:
2:57
